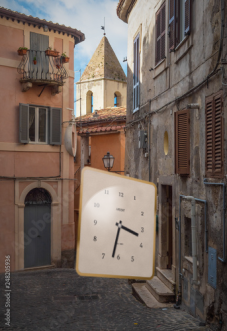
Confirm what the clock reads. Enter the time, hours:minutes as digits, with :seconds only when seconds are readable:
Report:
3:32
